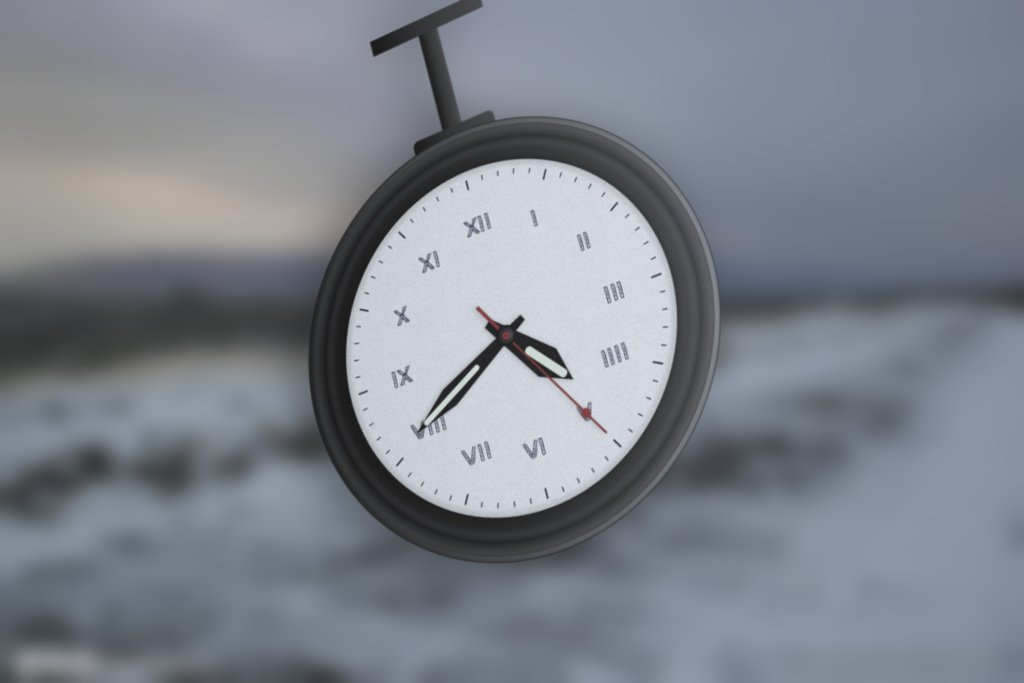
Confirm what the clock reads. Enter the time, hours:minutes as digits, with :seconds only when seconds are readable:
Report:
4:40:25
